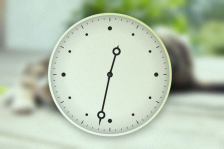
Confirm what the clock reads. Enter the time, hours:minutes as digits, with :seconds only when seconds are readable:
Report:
12:32
